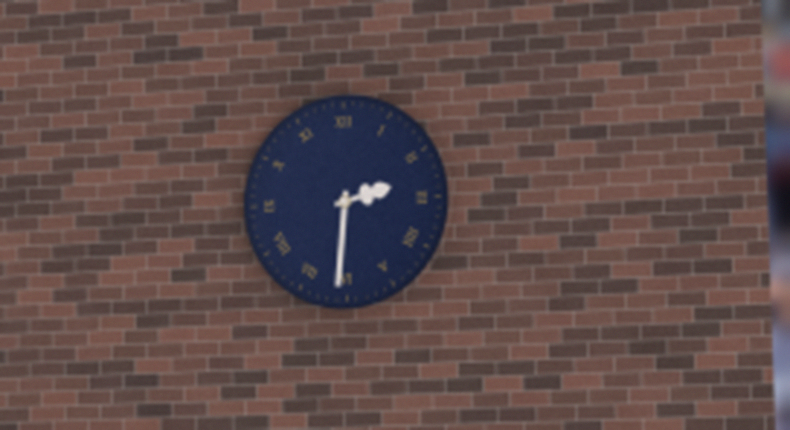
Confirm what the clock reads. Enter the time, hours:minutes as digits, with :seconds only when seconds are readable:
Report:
2:31
